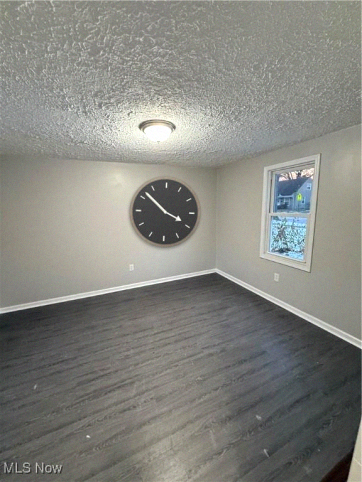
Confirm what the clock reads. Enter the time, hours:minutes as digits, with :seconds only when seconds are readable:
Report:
3:52
